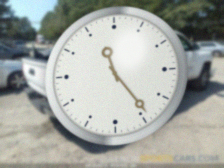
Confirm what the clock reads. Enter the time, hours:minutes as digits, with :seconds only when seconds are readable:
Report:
11:24
